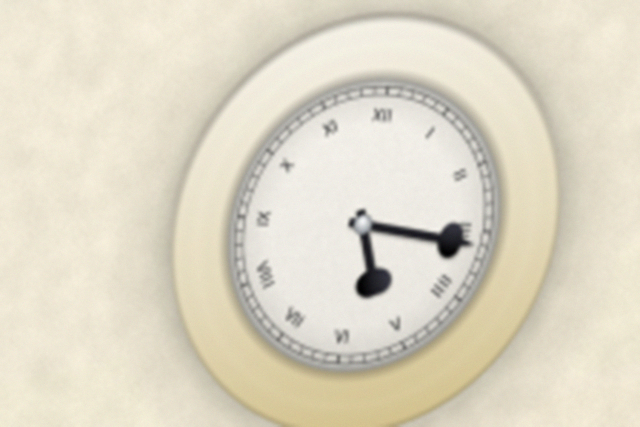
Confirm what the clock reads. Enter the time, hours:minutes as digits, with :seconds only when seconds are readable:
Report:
5:16
